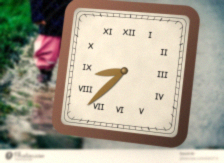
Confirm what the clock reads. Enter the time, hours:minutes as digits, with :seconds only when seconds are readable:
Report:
8:37
